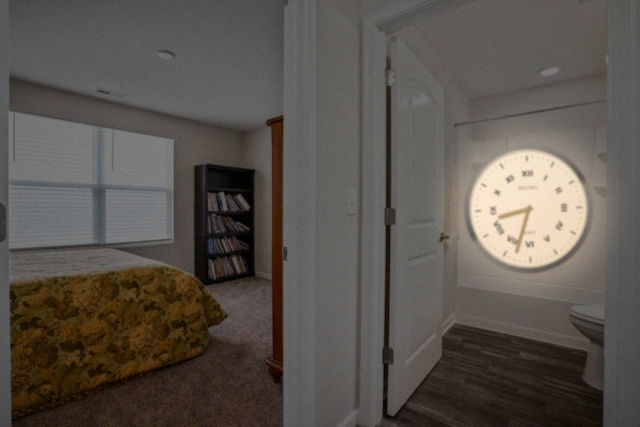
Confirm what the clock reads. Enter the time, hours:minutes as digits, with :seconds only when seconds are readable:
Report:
8:33
